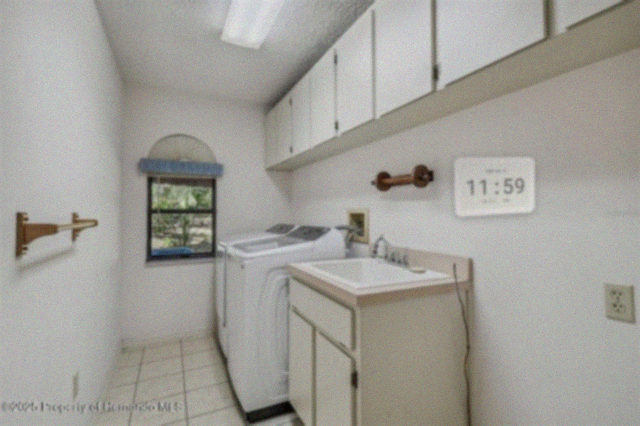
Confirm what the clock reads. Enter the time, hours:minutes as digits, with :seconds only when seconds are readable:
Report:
11:59
